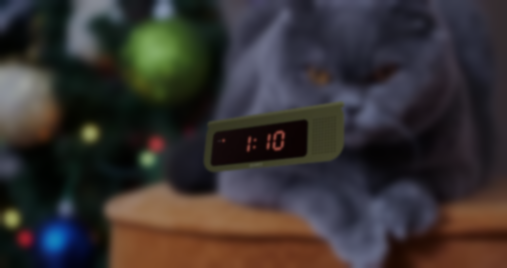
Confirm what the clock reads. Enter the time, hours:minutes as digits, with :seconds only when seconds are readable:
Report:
1:10
